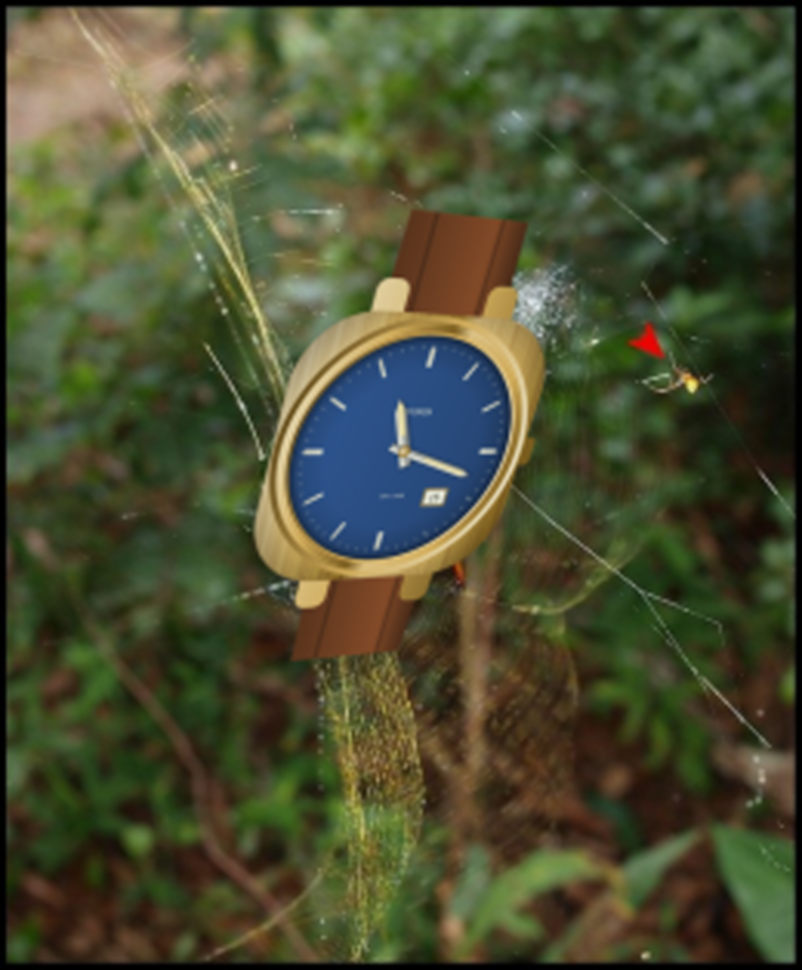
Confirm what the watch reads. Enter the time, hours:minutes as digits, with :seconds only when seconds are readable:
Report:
11:18
